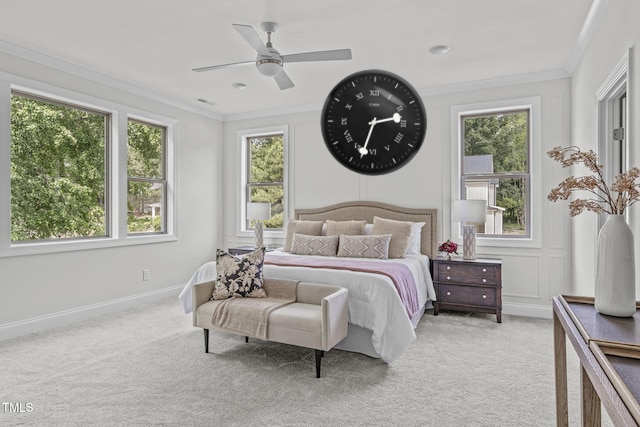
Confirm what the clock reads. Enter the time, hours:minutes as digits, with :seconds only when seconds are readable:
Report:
2:33
